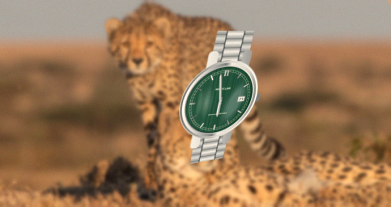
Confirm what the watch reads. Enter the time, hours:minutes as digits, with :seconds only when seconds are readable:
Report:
5:58
